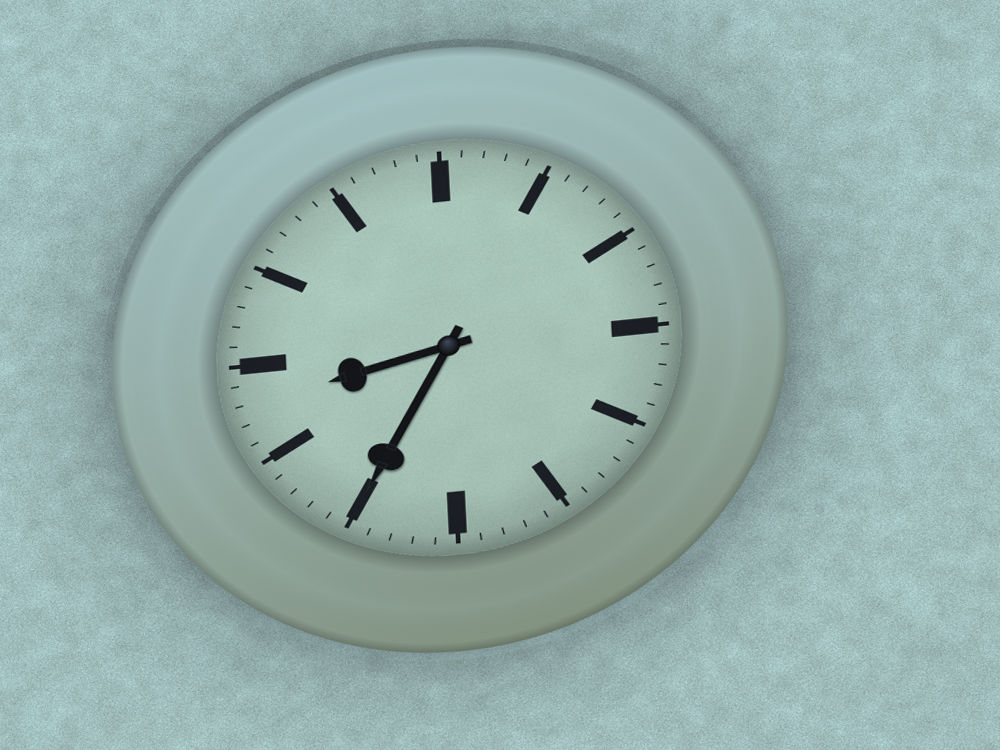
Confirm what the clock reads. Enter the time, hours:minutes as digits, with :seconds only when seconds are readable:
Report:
8:35
